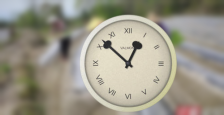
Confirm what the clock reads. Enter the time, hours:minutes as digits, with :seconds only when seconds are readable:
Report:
12:52
